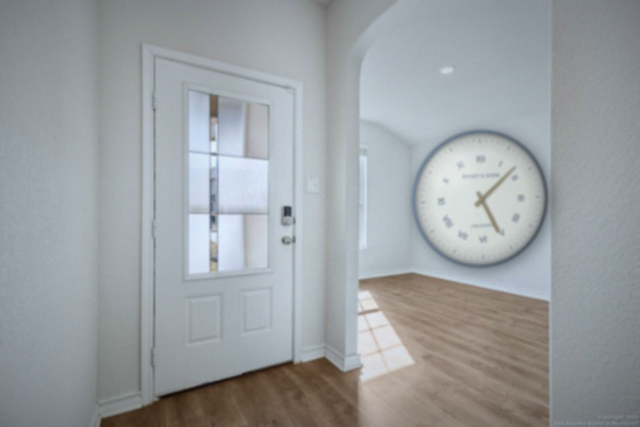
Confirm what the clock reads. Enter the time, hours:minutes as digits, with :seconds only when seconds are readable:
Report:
5:08
